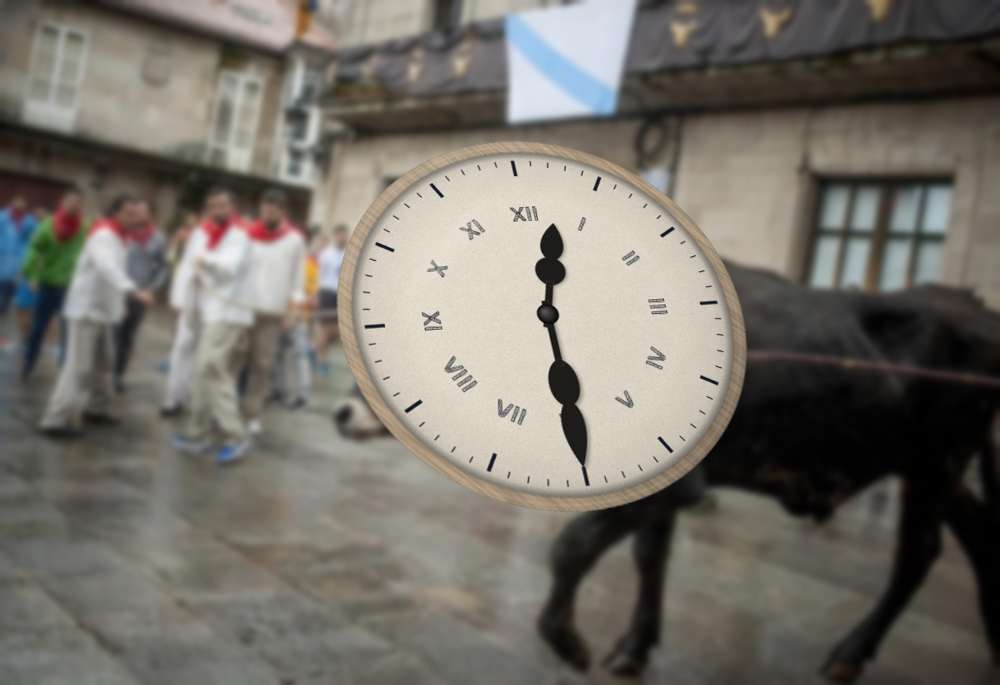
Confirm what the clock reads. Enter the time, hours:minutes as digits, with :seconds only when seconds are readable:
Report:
12:30
